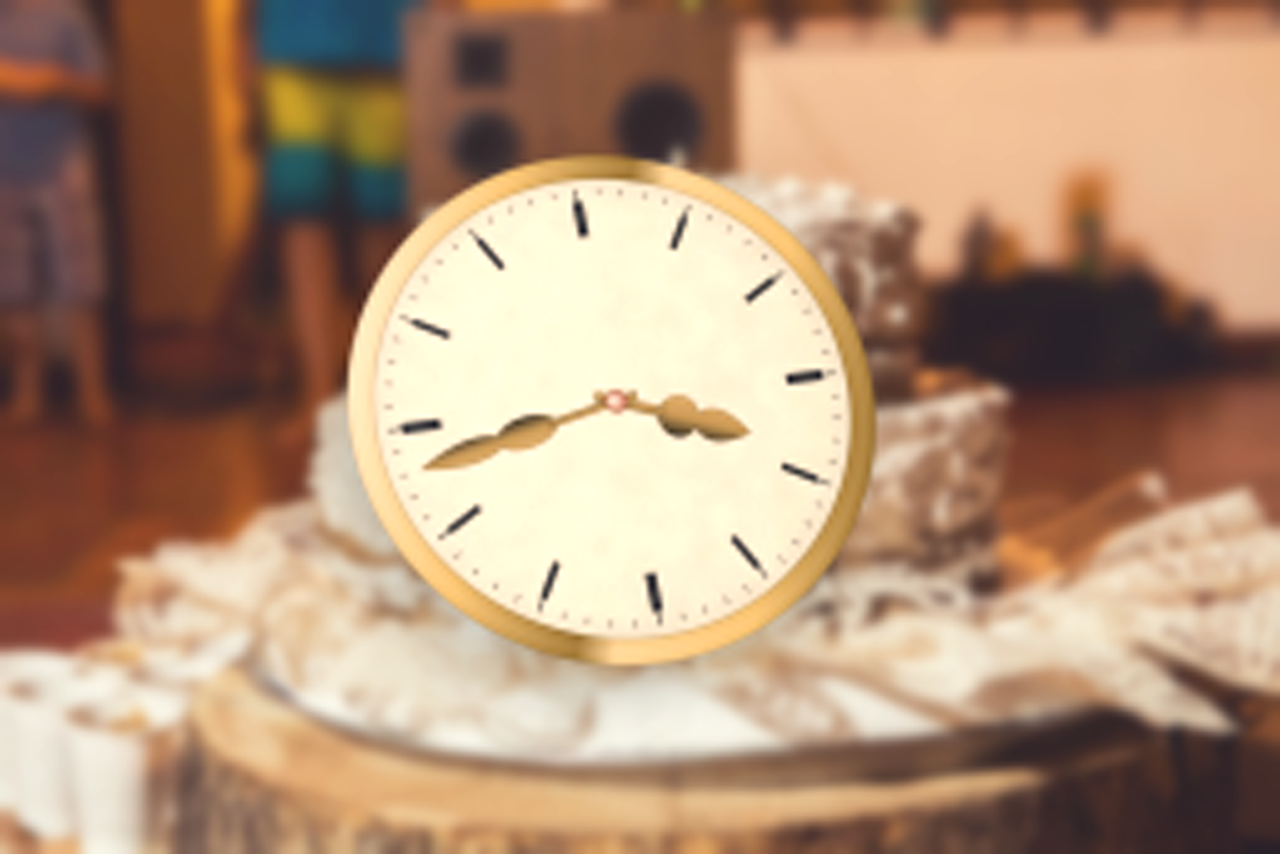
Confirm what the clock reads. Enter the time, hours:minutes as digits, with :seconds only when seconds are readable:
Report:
3:43
